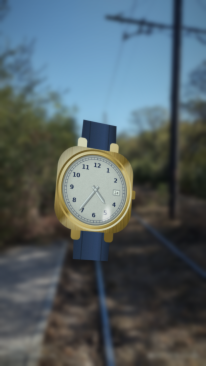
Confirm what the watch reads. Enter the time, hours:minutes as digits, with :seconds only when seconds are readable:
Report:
4:36
